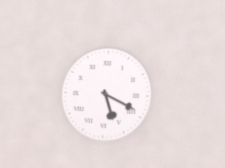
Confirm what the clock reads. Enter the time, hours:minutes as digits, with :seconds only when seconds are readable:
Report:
5:19
